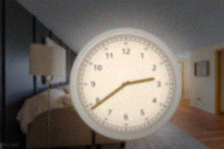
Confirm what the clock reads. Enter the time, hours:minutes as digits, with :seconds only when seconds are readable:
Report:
2:39
